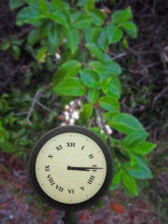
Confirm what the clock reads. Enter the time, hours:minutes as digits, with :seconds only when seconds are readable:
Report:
3:15
